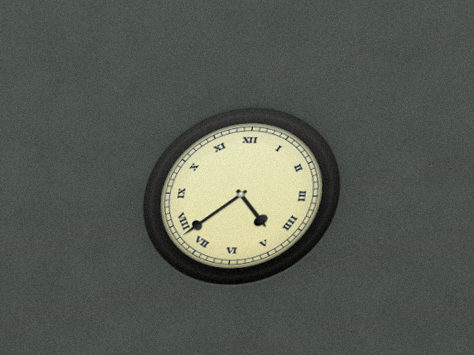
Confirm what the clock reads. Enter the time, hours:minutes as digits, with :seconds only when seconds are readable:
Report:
4:38
